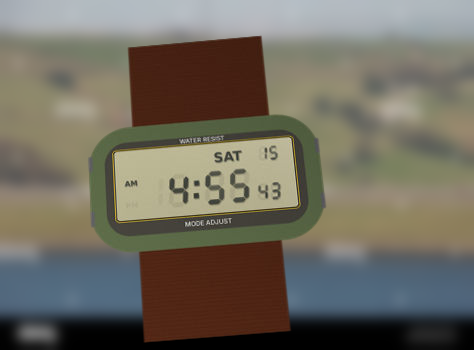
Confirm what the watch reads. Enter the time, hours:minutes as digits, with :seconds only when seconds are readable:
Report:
4:55:43
